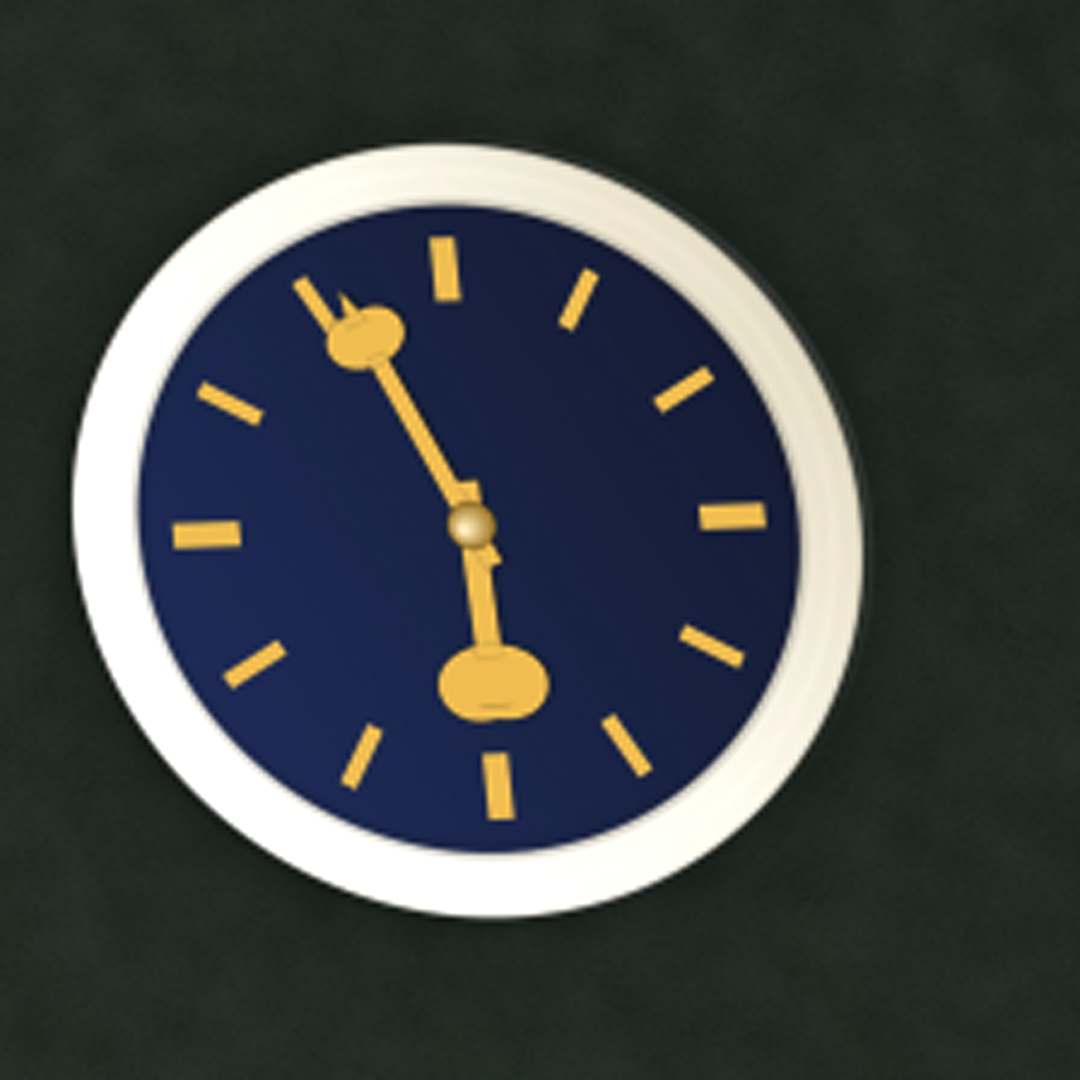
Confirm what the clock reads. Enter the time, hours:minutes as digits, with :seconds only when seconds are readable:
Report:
5:56
